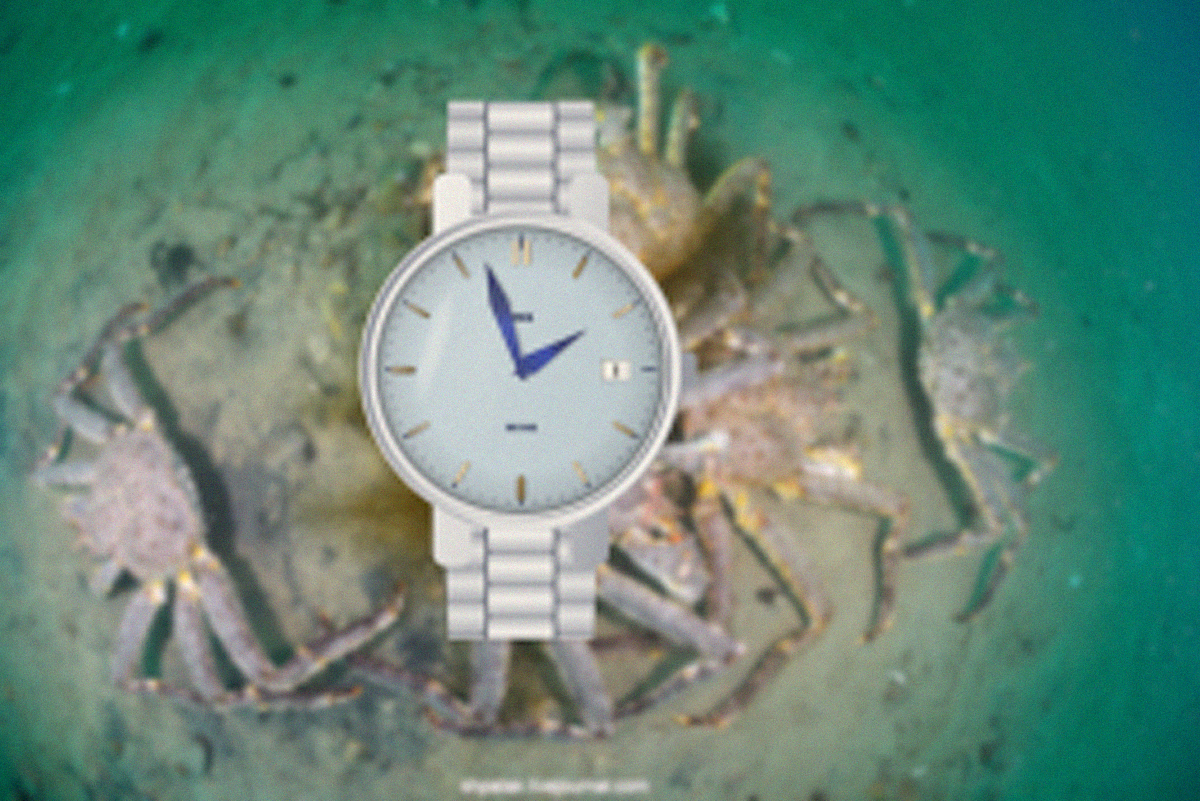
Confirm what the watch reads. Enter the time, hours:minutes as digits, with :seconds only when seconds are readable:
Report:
1:57
